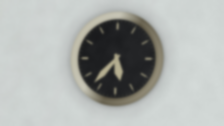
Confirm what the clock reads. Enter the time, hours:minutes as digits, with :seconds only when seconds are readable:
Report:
5:37
